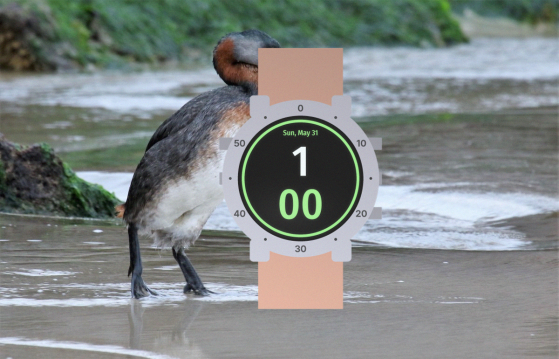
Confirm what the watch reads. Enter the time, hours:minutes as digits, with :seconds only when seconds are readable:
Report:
1:00
